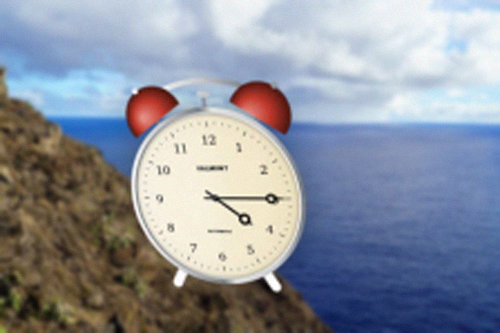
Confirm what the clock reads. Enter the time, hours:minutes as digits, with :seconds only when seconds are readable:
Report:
4:15
